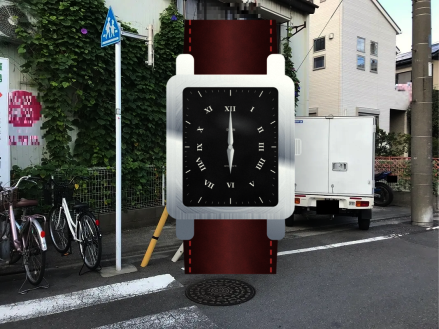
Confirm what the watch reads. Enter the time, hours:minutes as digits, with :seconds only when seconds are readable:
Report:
6:00
